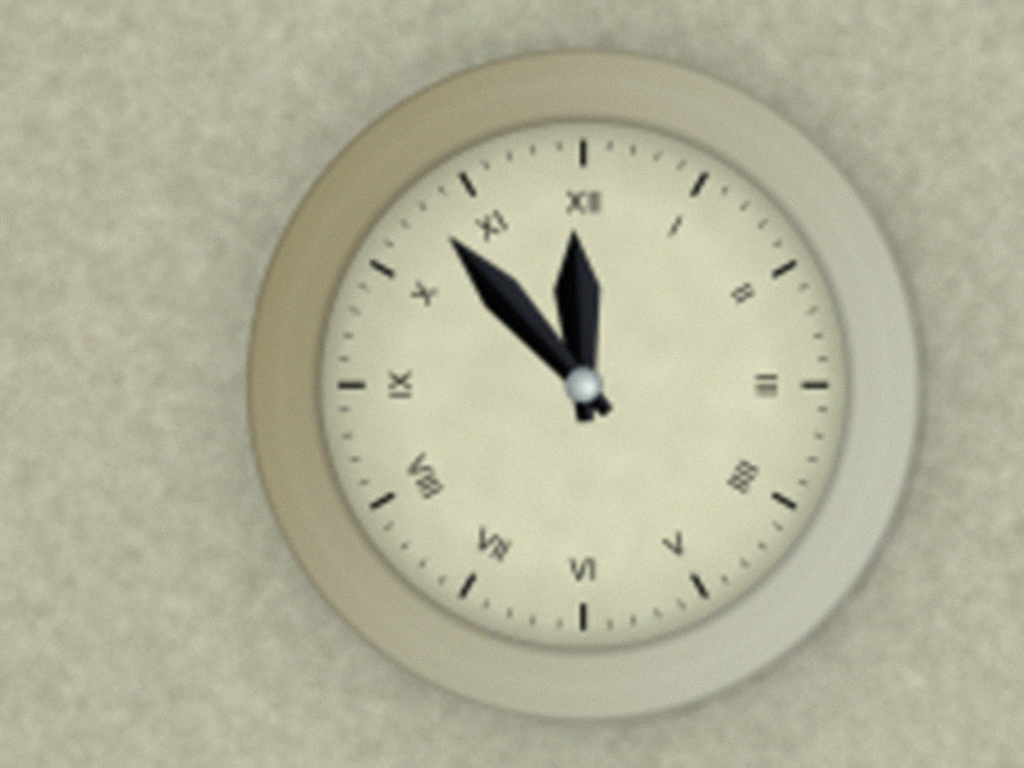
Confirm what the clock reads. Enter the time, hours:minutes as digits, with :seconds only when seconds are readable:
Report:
11:53
